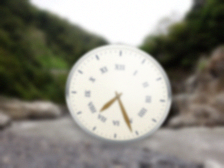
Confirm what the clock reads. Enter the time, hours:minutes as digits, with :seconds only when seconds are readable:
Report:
7:26
